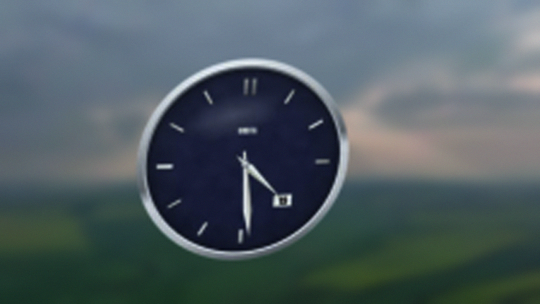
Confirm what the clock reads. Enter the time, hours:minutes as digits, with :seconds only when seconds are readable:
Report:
4:29
